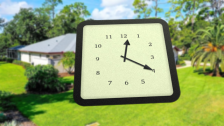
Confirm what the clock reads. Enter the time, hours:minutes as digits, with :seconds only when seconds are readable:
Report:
12:20
